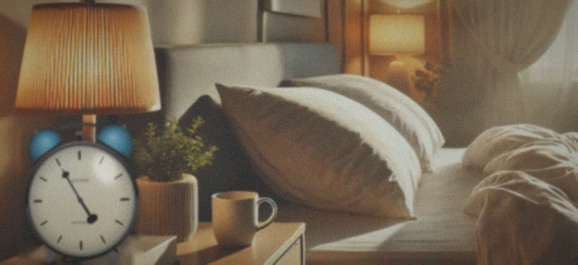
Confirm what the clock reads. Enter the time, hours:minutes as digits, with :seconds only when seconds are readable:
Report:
4:55
